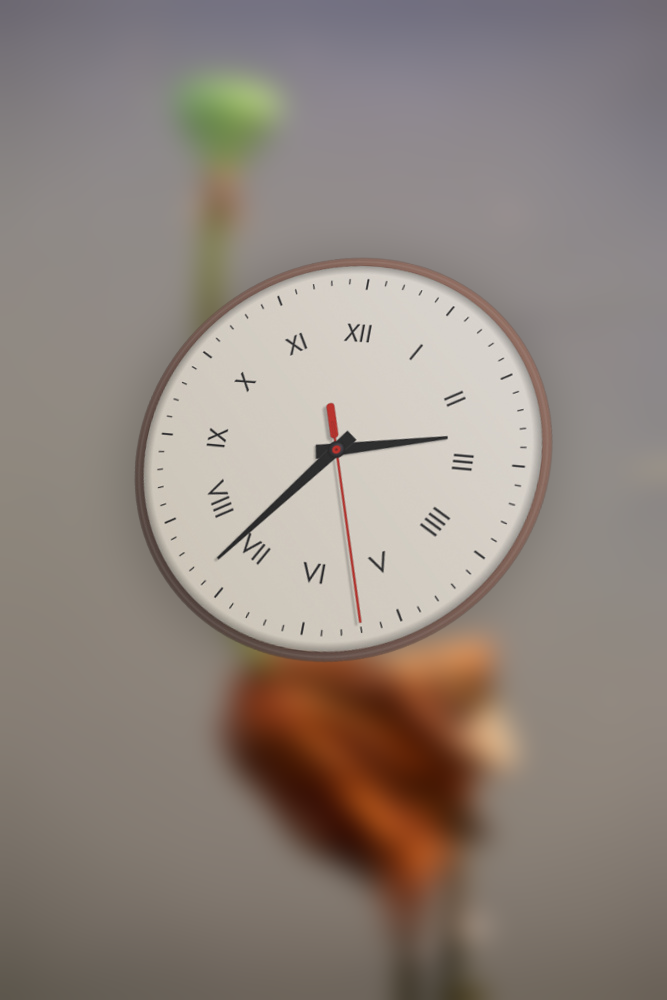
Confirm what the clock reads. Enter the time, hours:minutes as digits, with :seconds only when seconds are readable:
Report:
2:36:27
